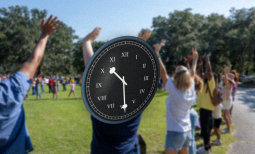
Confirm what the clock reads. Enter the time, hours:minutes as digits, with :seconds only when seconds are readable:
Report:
10:29
